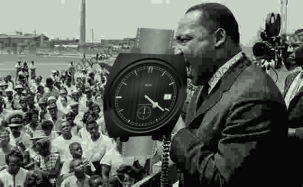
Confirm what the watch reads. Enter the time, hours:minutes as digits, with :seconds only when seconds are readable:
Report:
4:21
